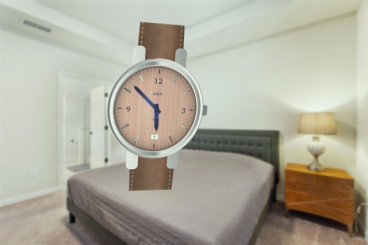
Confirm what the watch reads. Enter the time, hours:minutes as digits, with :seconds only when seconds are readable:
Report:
5:52
